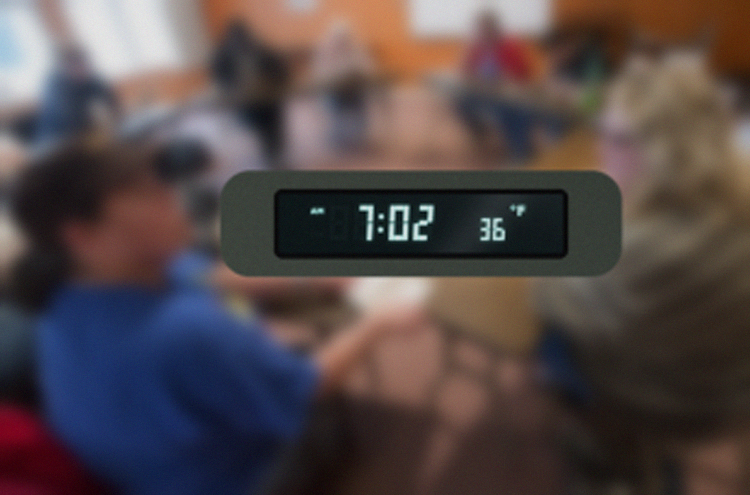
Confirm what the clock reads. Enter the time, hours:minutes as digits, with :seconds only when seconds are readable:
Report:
7:02
